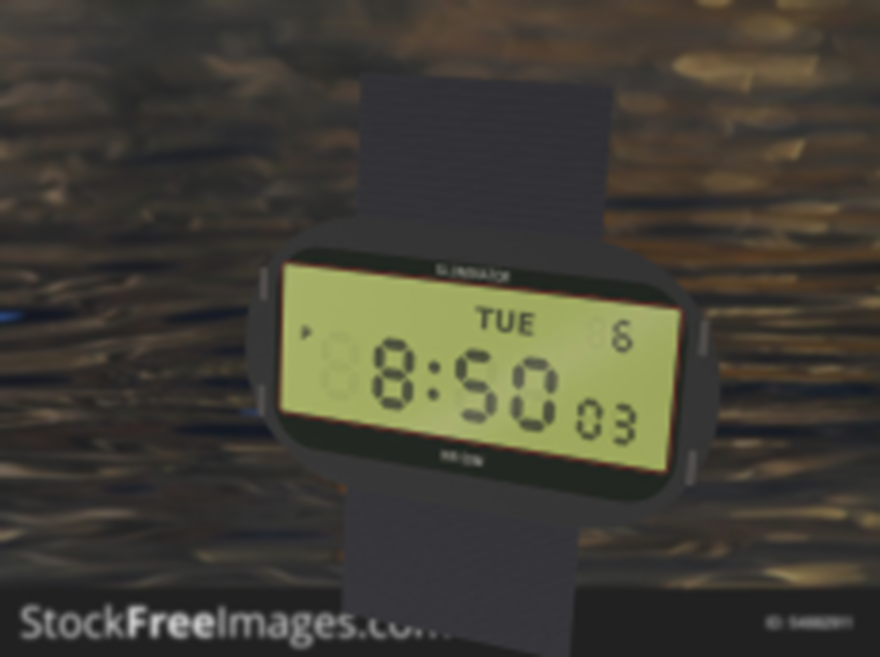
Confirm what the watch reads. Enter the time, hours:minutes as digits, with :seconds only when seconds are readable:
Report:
8:50:03
